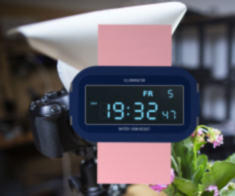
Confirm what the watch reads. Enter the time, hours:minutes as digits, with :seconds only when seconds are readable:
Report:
19:32
